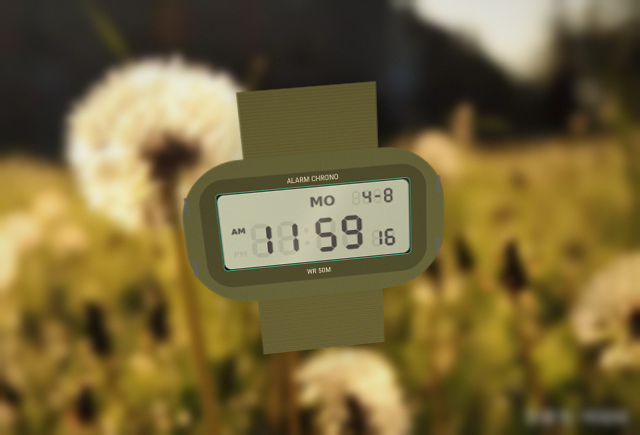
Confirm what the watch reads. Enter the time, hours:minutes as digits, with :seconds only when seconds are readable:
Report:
11:59:16
